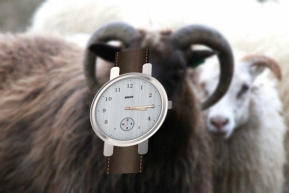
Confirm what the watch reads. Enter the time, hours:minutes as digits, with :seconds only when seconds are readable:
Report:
3:15
